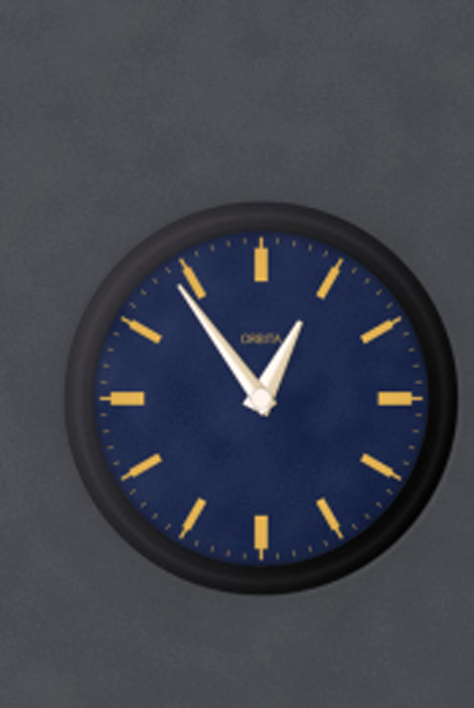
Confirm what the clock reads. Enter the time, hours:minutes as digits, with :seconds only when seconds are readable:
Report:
12:54
